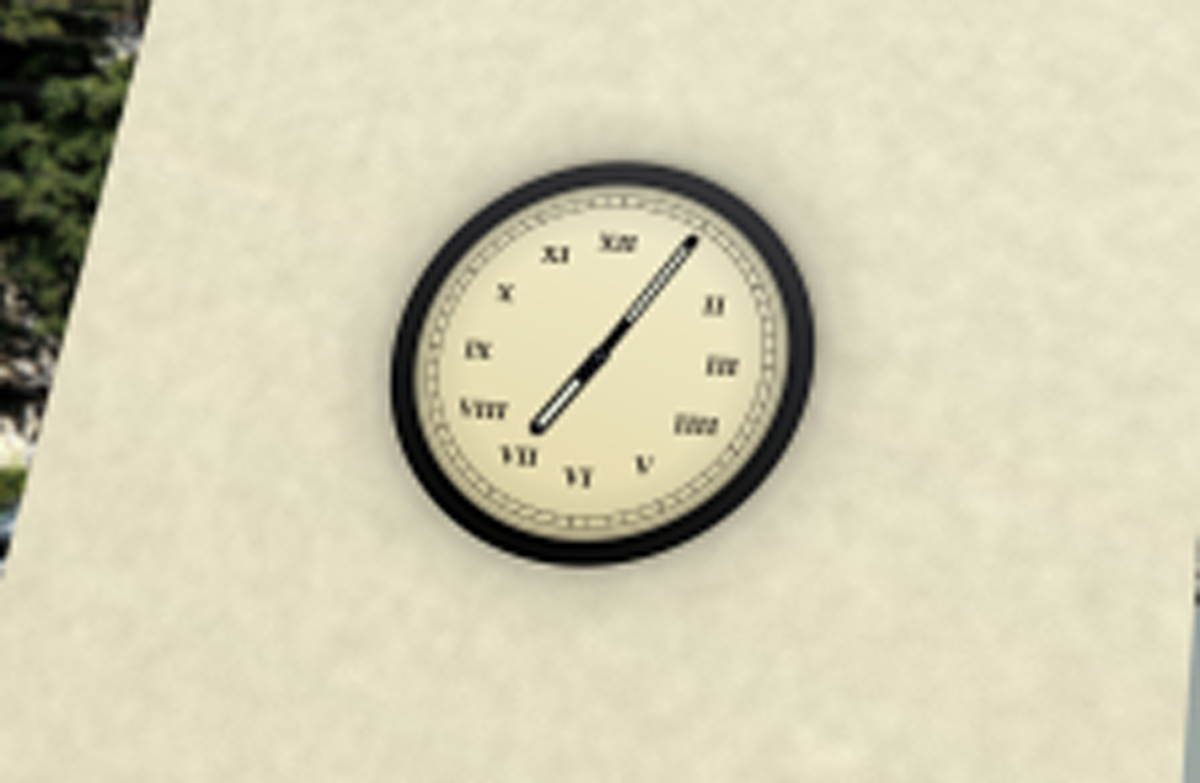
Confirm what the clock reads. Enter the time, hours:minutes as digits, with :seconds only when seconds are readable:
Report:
7:05
